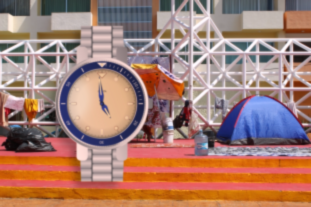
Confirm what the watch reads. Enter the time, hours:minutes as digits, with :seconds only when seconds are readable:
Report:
4:59
